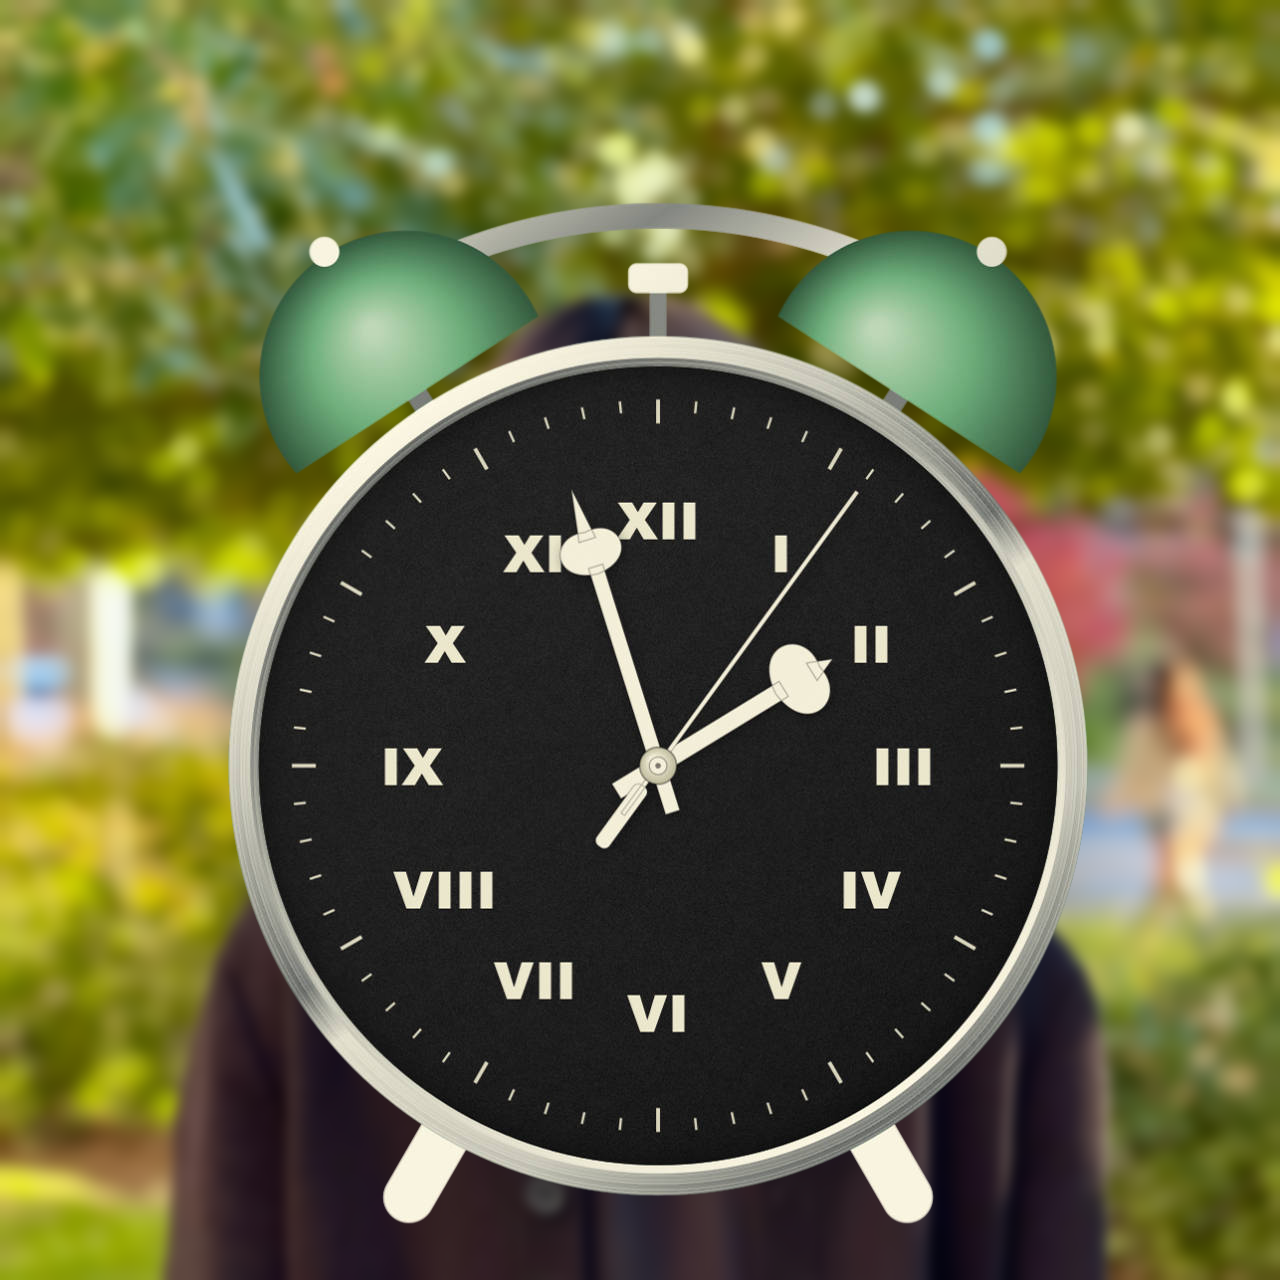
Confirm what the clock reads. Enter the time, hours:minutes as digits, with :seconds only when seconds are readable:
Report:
1:57:06
